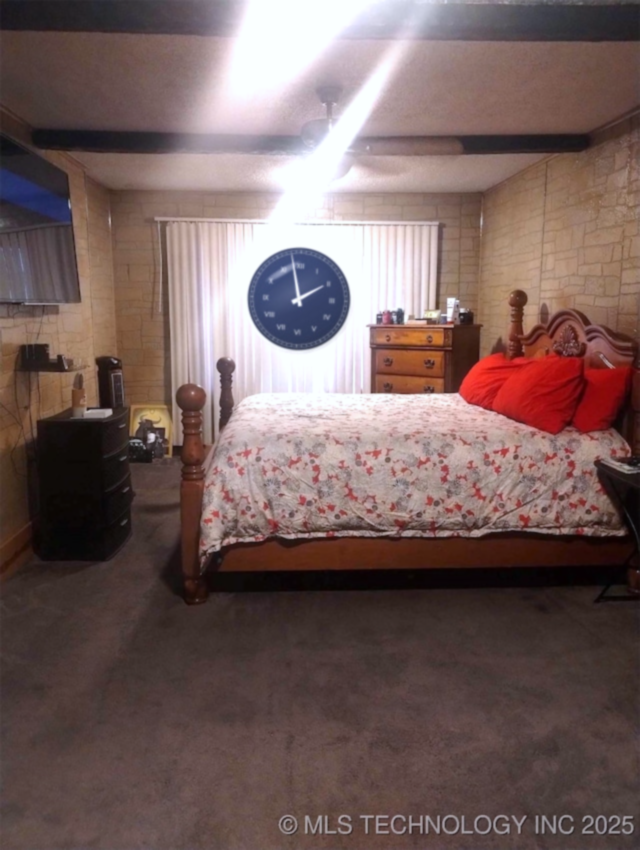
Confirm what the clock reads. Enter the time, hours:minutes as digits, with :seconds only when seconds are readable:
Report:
1:58
